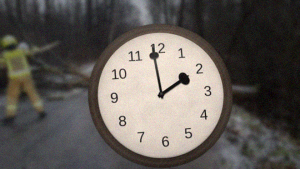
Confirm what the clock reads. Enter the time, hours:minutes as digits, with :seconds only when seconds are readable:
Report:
1:59
